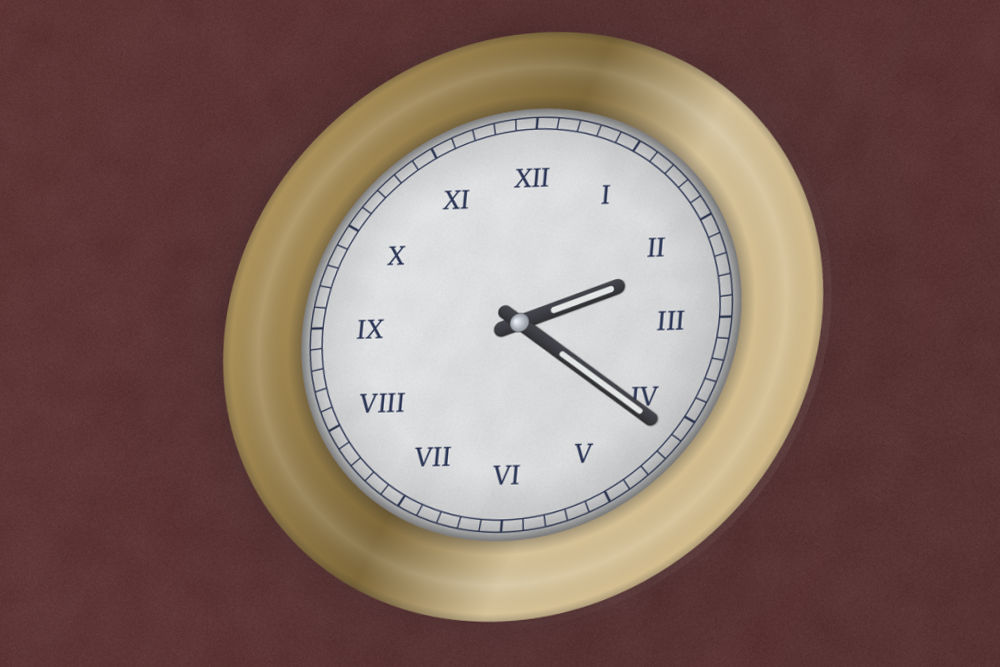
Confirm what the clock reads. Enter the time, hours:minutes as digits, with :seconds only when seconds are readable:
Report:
2:21
